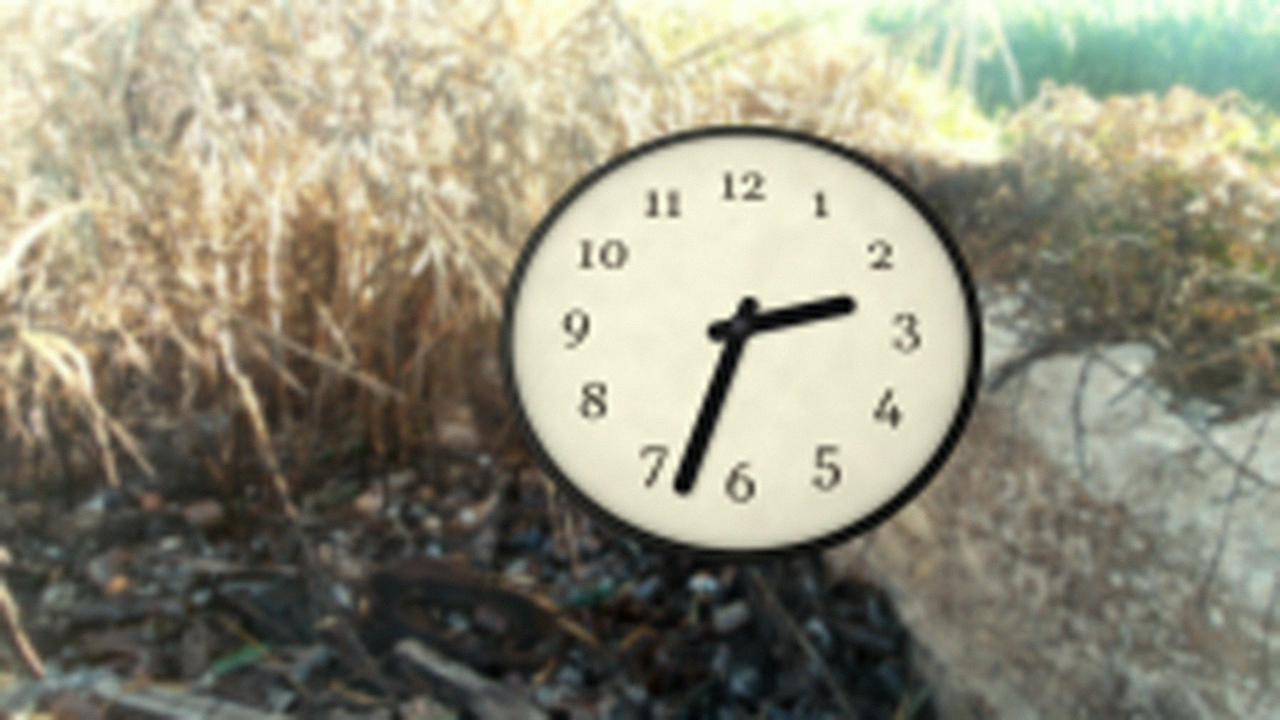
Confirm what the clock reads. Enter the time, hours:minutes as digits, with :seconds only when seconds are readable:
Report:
2:33
